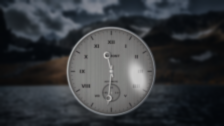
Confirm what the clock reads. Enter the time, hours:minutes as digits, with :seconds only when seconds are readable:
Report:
11:31
